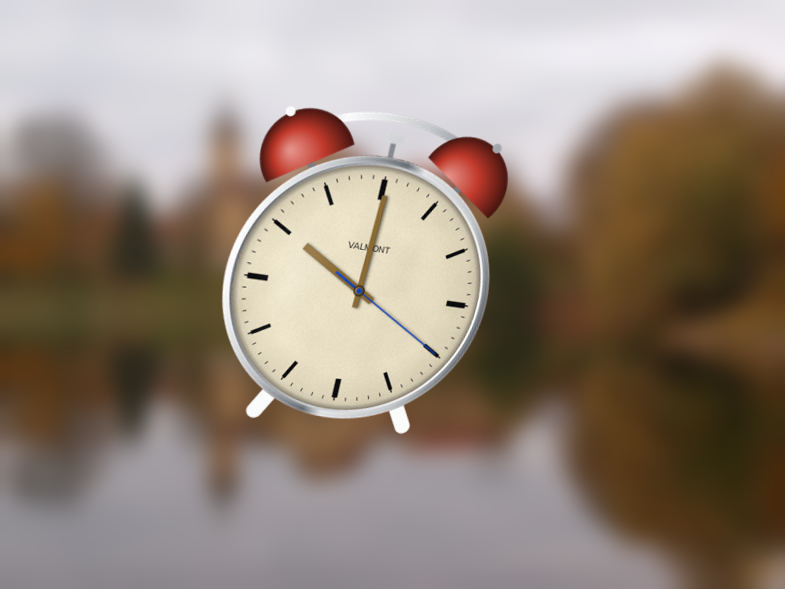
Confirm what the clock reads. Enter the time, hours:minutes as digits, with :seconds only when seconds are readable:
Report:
10:00:20
